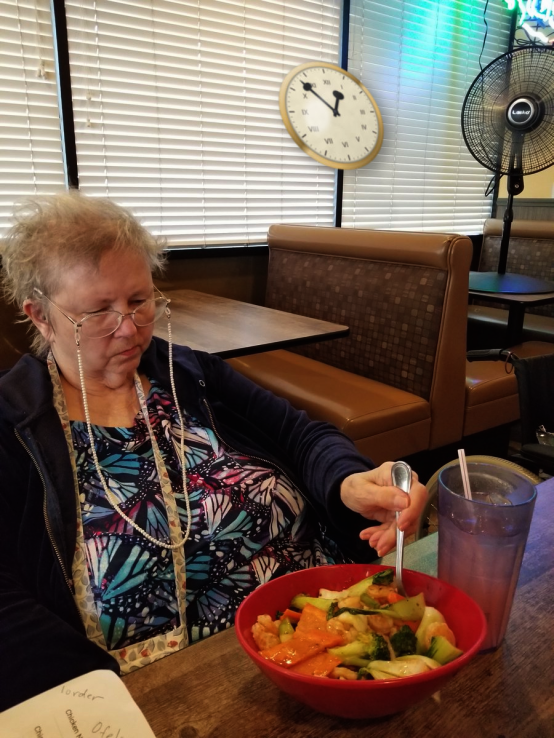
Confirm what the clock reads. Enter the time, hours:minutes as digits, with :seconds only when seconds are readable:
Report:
12:53
